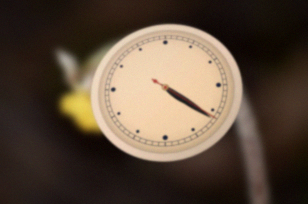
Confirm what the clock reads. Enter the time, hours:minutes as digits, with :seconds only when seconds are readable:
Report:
4:21:21
